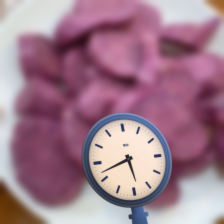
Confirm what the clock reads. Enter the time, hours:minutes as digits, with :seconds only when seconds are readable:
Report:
5:42
